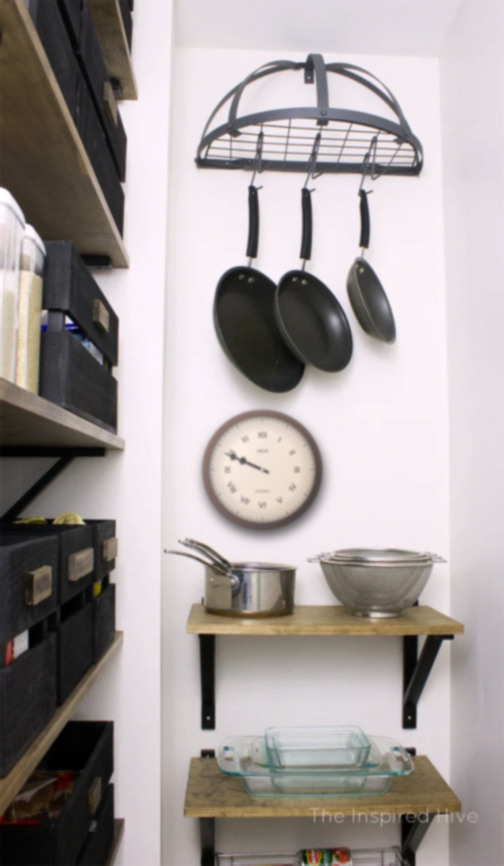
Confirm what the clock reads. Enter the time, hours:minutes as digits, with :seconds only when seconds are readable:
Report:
9:49
